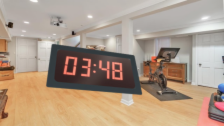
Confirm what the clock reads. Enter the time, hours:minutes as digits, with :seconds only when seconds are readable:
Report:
3:48
